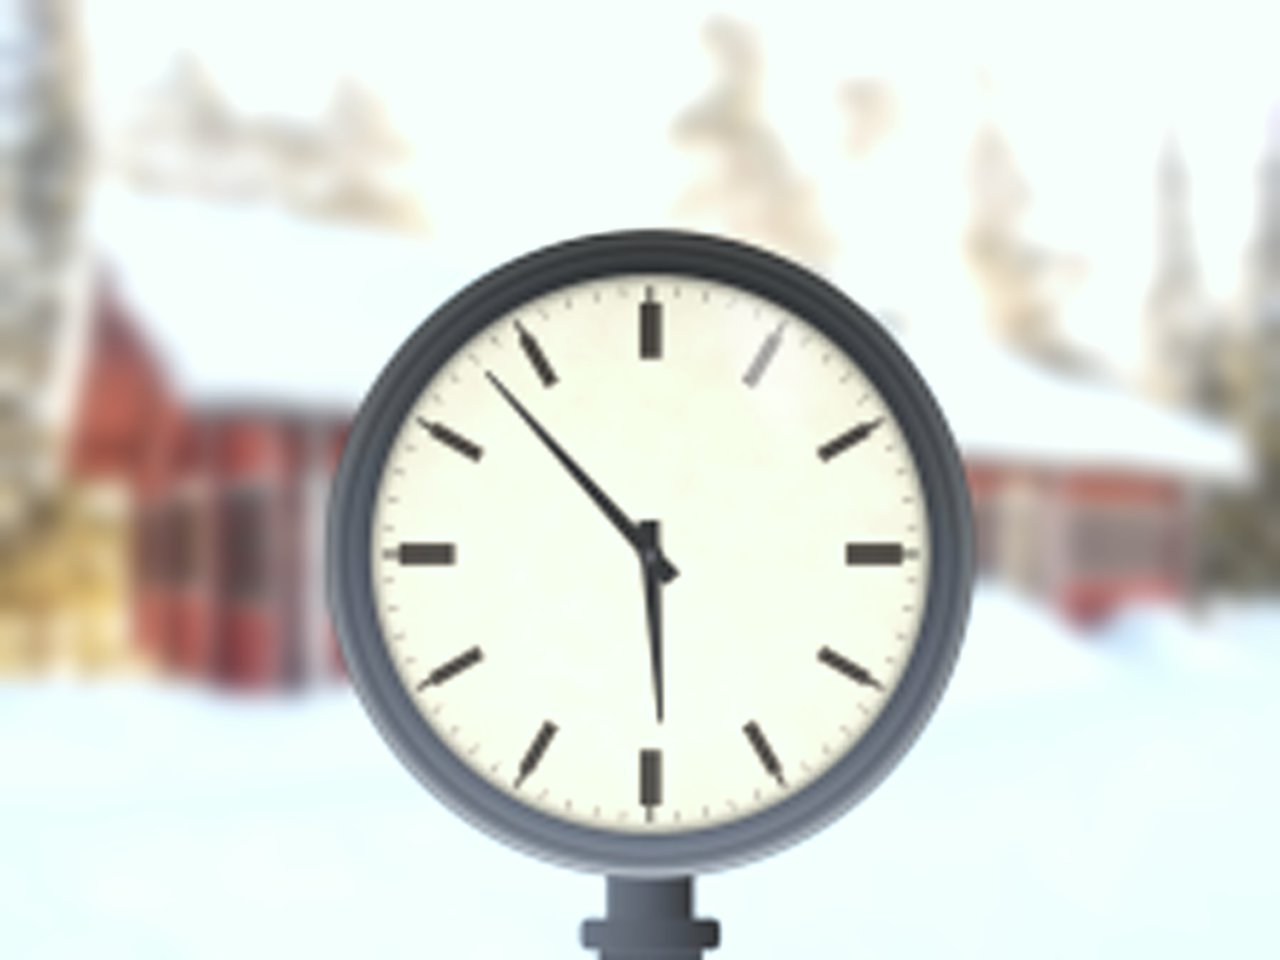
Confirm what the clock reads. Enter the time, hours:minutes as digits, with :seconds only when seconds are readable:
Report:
5:53
